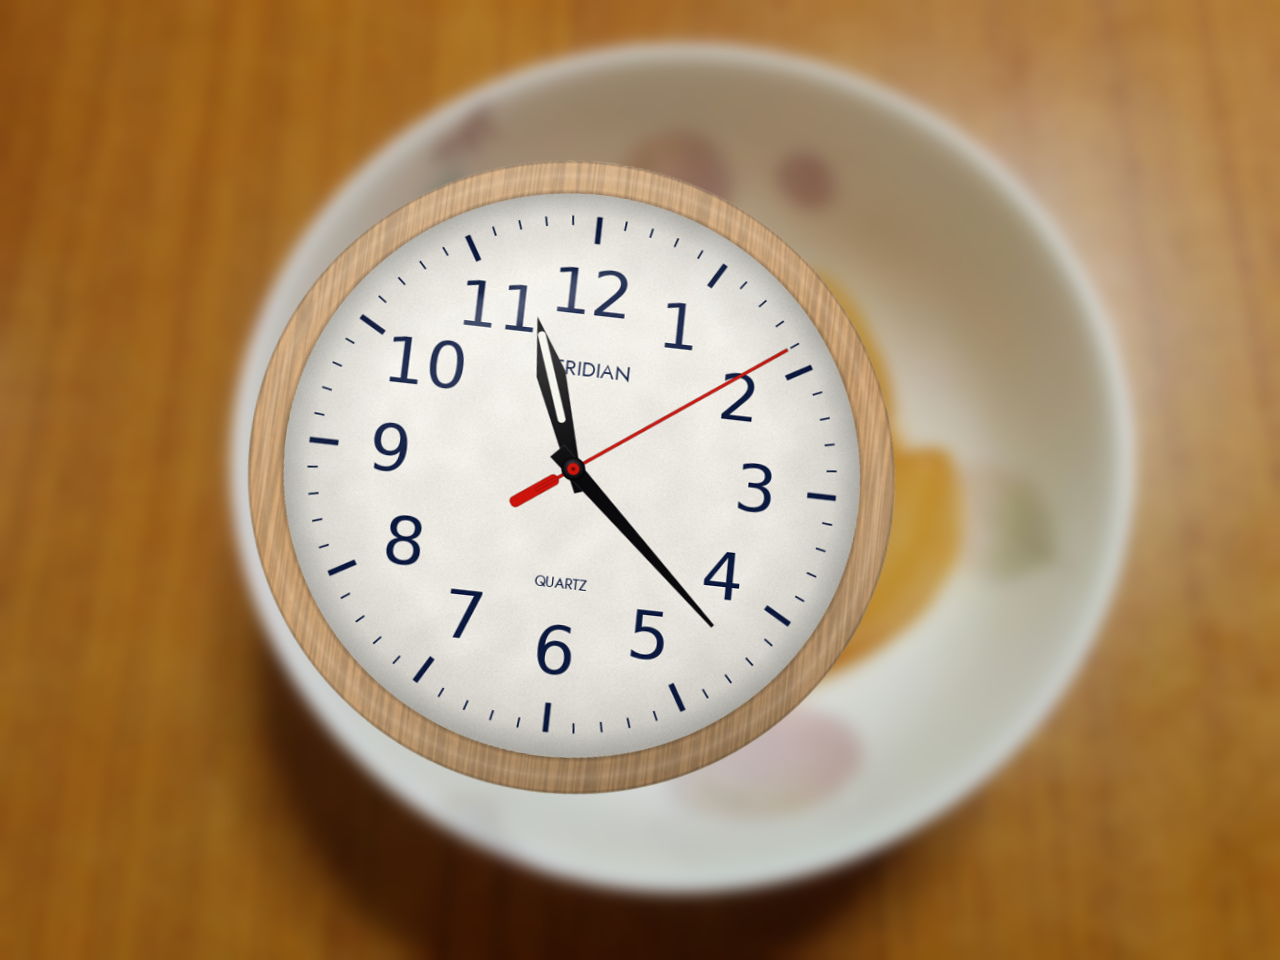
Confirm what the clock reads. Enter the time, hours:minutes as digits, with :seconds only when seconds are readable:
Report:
11:22:09
